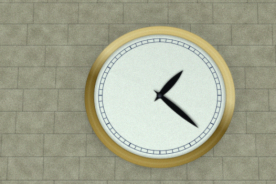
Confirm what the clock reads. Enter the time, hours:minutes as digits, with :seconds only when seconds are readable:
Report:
1:22
